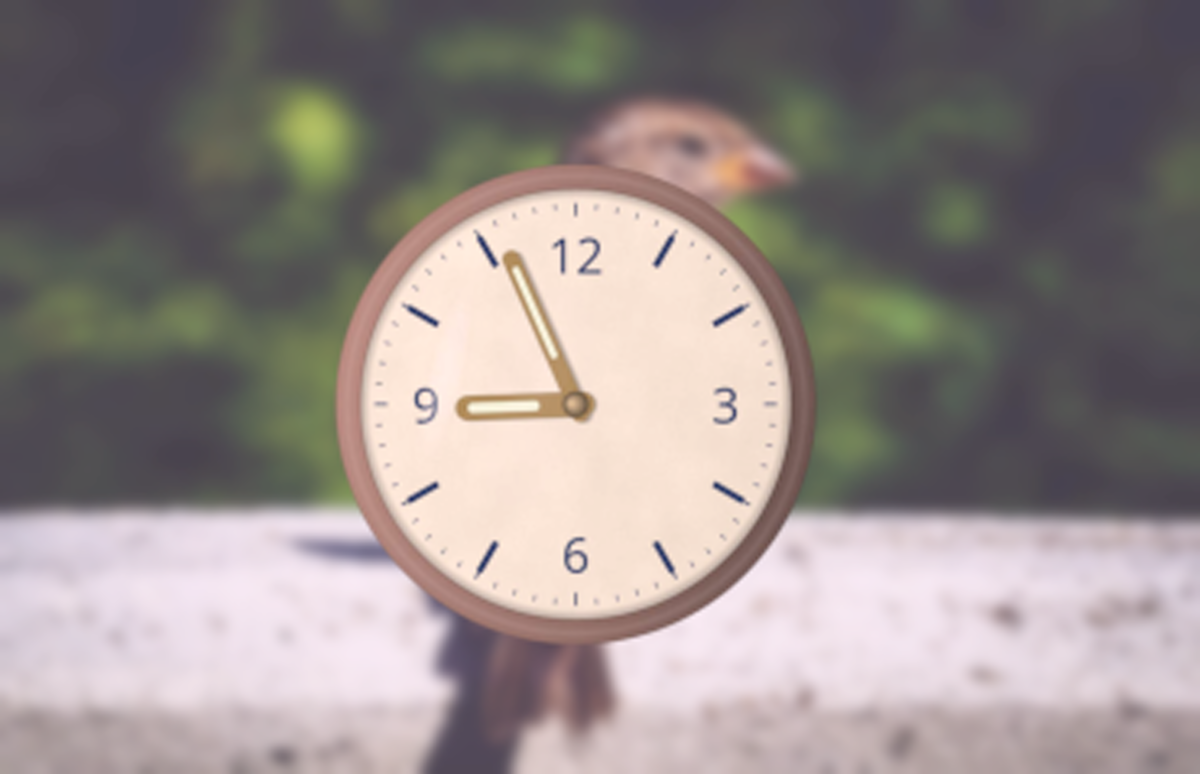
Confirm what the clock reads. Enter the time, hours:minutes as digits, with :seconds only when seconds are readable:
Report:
8:56
